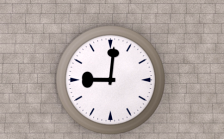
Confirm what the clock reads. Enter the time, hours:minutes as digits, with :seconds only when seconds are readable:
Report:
9:01
